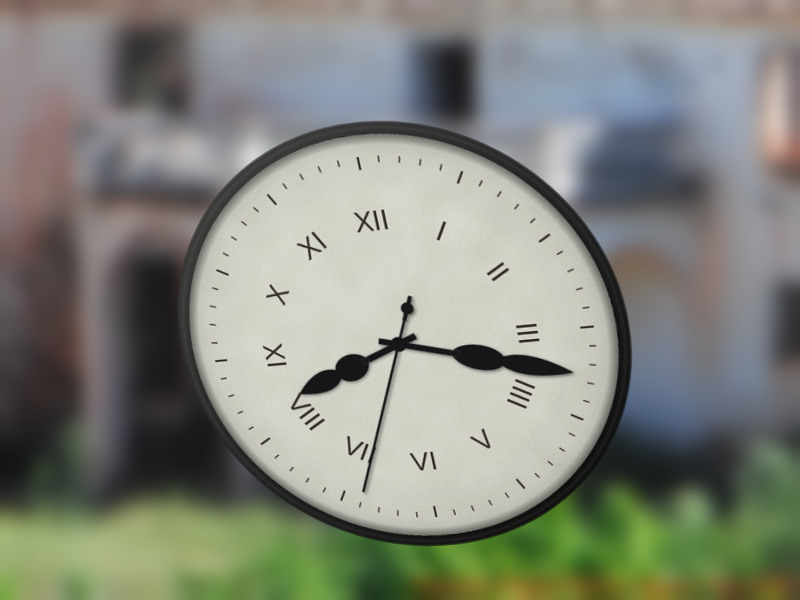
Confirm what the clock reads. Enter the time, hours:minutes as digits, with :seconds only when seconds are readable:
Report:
8:17:34
